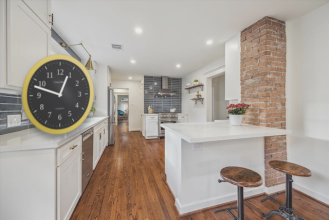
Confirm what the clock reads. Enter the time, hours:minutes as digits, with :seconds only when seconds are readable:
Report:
12:48
